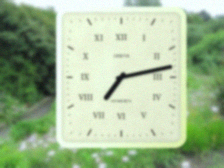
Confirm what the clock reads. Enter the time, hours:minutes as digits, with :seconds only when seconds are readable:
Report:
7:13
